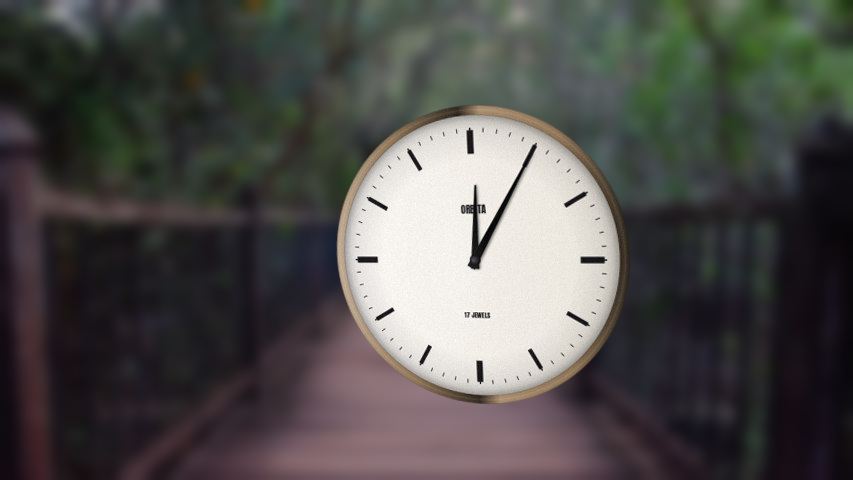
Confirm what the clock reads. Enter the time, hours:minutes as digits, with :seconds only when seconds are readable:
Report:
12:05
